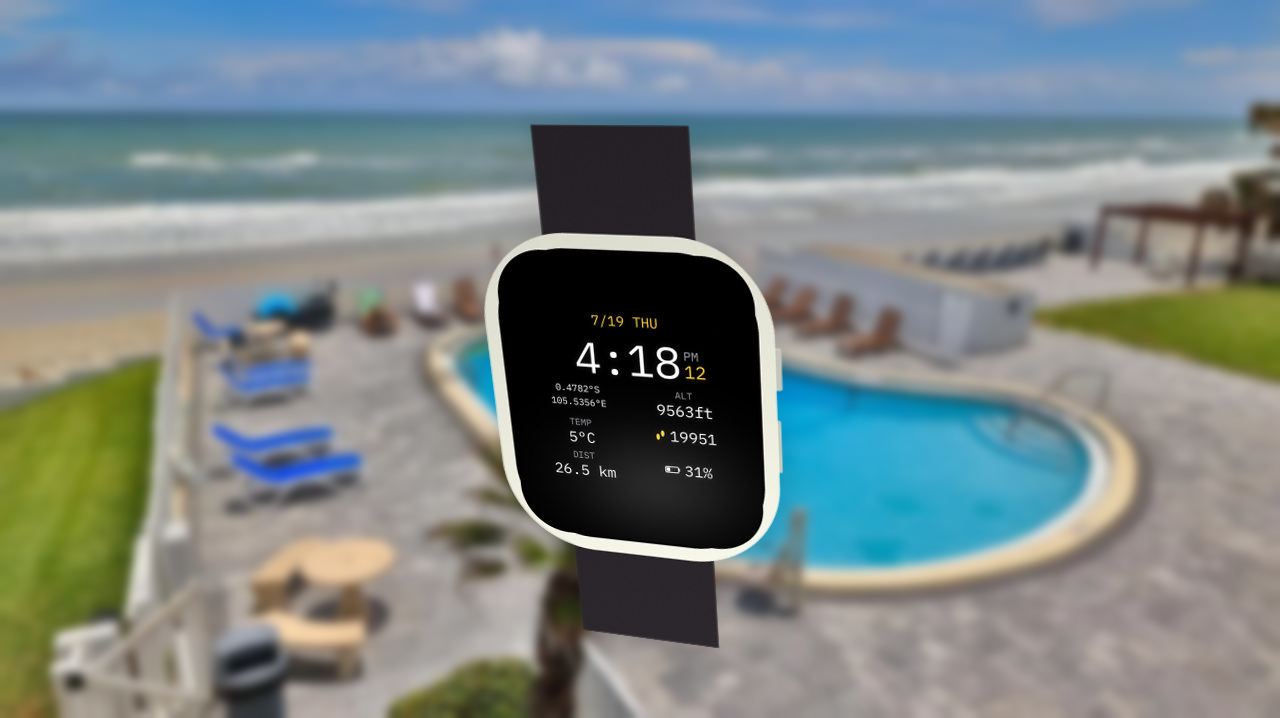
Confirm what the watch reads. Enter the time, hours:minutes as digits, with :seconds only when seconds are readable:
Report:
4:18:12
